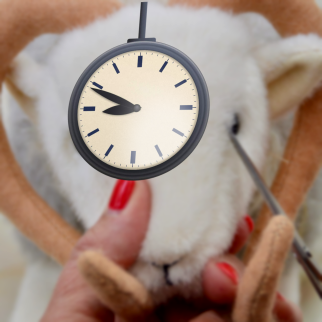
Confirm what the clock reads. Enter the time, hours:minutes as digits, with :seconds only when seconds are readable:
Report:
8:49
